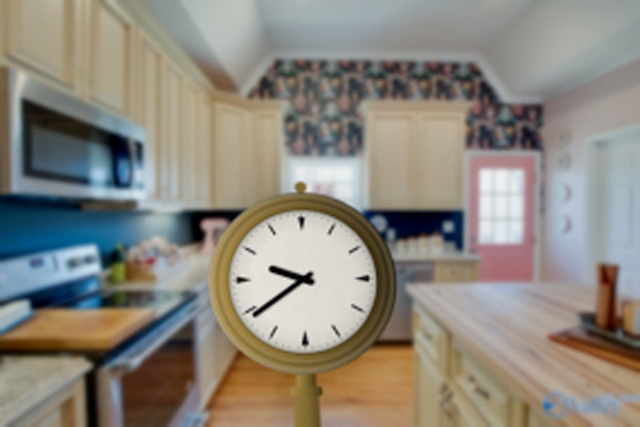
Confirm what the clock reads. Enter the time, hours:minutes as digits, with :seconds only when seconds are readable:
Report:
9:39
